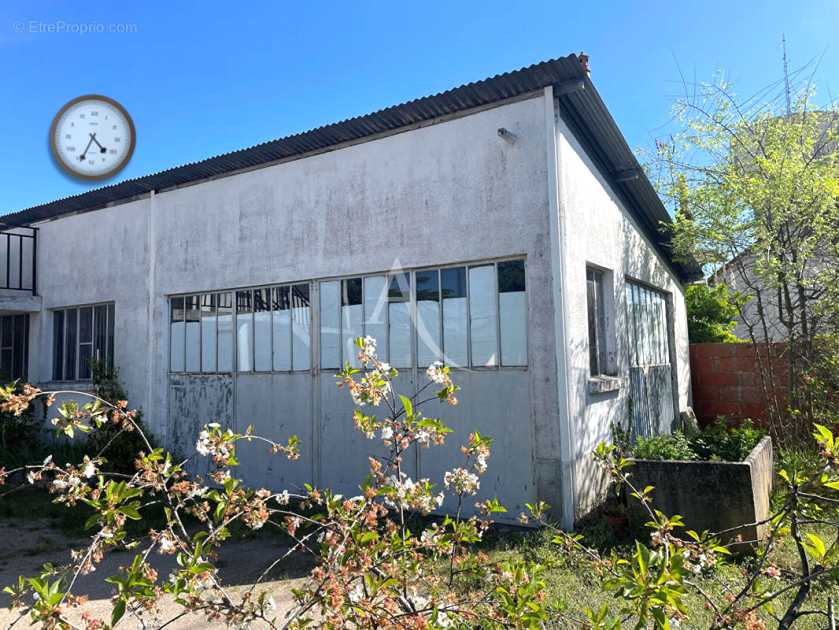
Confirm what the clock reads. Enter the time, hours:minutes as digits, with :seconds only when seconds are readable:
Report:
4:34
